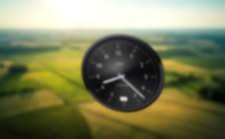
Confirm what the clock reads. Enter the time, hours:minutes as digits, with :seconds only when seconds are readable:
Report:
8:23
